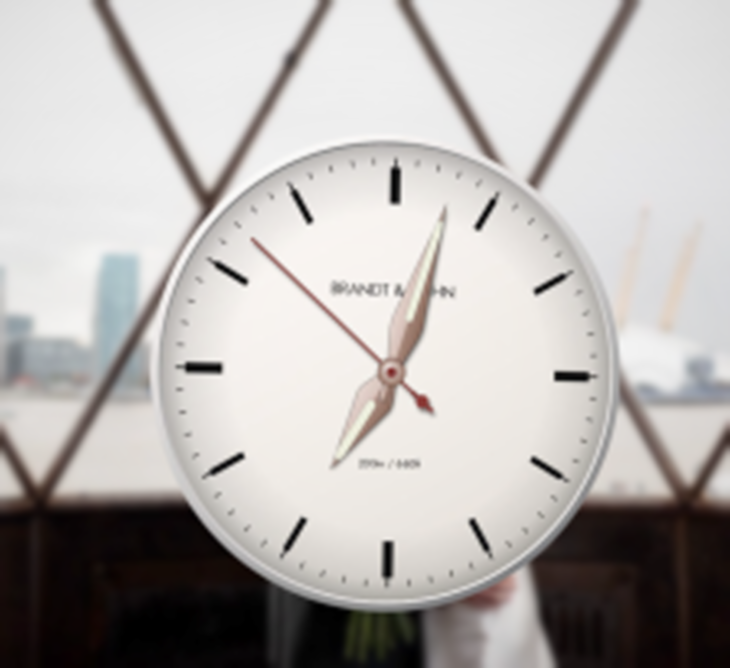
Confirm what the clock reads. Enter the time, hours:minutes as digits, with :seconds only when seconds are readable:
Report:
7:02:52
